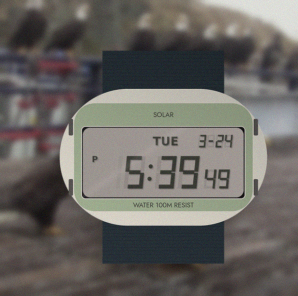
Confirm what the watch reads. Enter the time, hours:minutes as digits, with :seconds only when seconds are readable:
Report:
5:39:49
